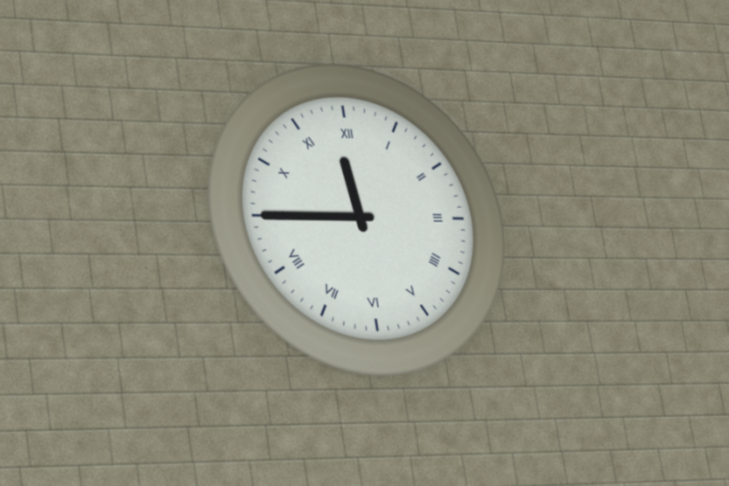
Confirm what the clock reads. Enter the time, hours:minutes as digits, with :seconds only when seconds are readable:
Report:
11:45
